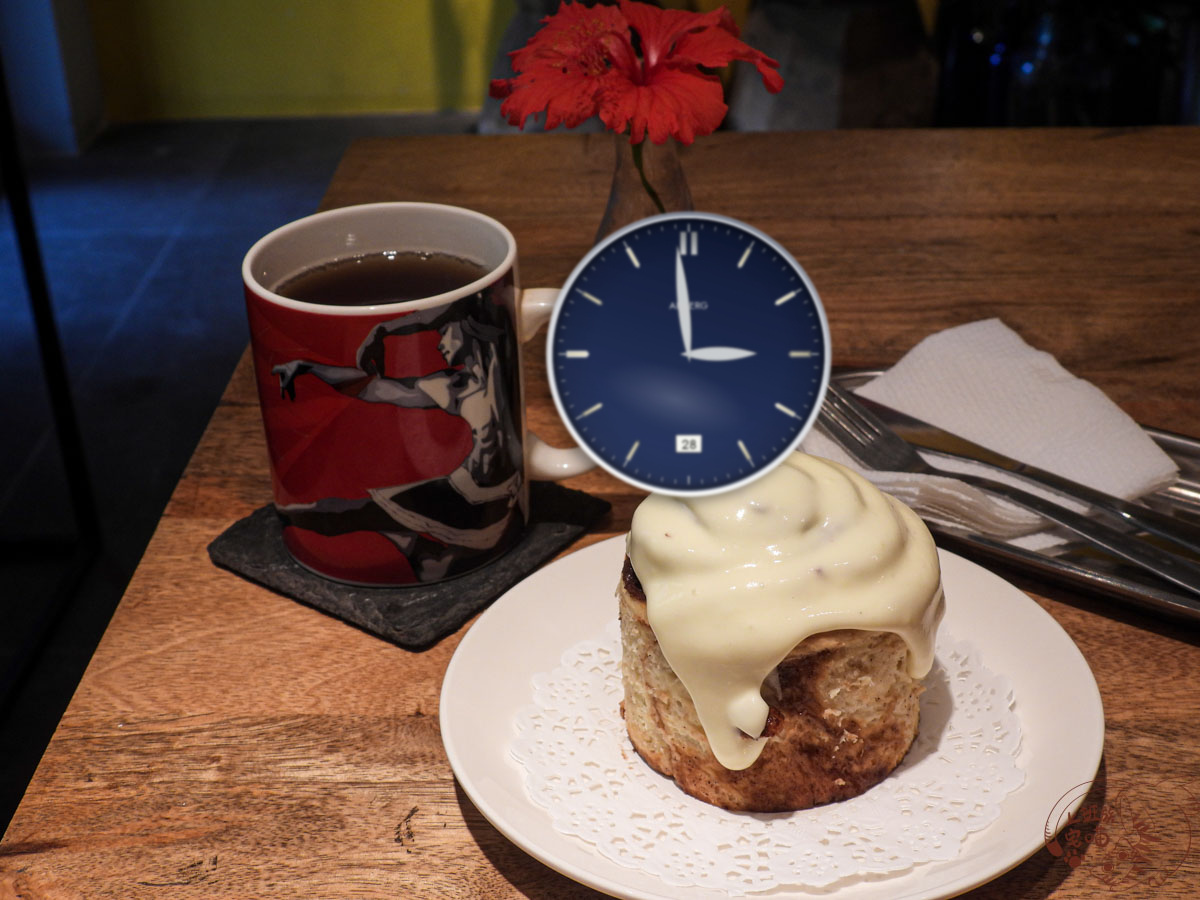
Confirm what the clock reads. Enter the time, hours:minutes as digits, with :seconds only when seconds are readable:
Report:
2:59
